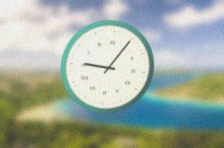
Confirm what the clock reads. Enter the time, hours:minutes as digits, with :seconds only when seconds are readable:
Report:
9:05
